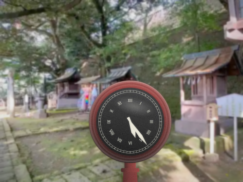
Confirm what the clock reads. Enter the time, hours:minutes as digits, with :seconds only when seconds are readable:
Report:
5:24
